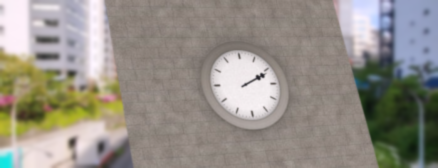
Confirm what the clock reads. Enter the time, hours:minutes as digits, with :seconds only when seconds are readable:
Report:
2:11
